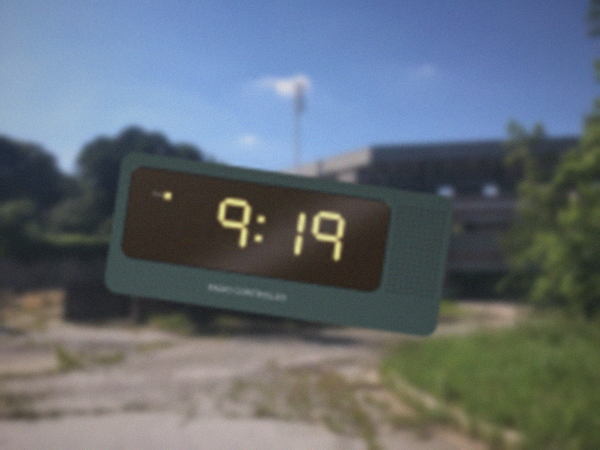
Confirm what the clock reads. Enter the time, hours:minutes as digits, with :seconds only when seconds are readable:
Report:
9:19
